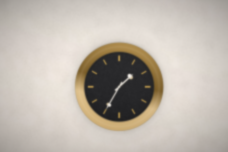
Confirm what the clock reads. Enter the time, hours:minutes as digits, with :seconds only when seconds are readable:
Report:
1:35
